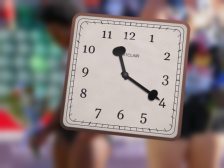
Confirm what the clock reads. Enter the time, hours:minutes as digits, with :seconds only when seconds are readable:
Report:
11:20
